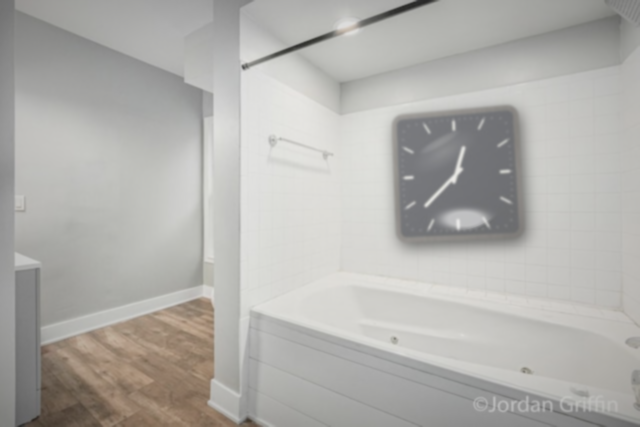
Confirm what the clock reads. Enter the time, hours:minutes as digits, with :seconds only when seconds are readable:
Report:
12:38
